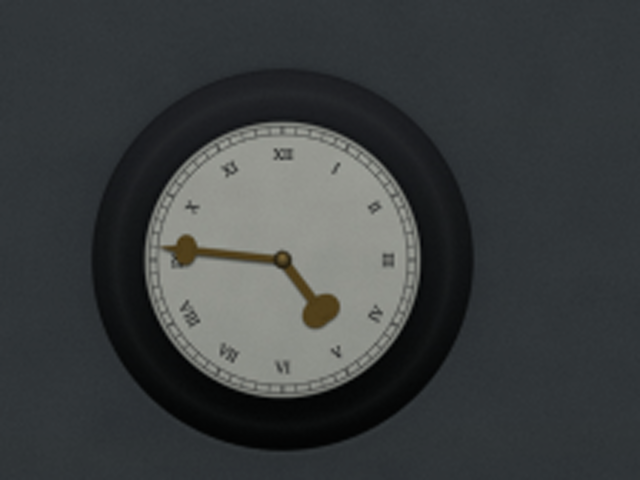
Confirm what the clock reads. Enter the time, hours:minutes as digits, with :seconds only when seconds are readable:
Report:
4:46
